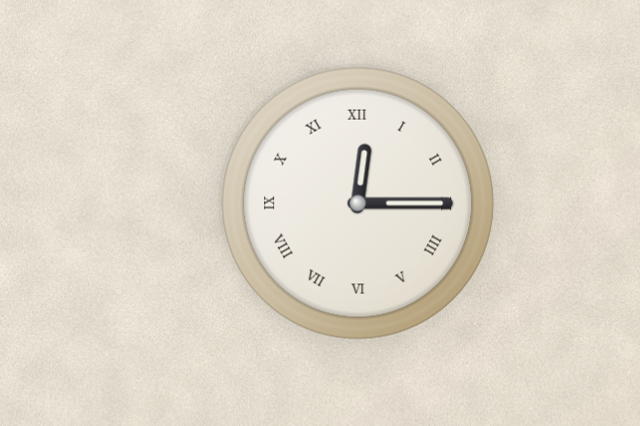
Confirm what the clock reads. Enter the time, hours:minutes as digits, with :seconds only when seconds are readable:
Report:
12:15
